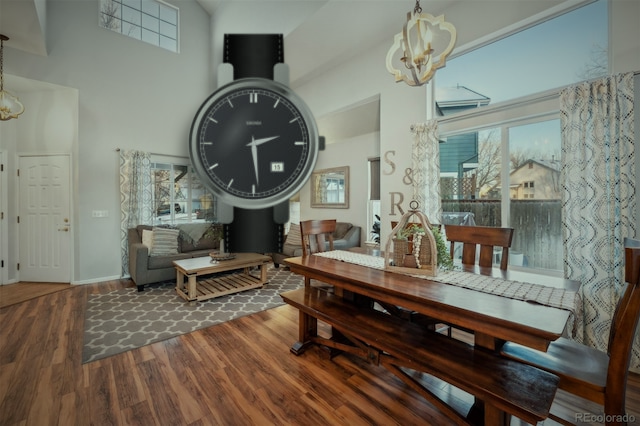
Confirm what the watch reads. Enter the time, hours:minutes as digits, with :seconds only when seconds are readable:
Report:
2:29
